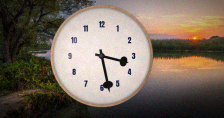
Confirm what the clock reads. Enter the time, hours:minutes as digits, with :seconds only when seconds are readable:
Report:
3:28
